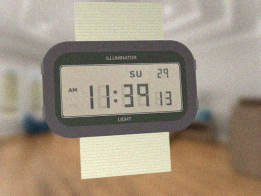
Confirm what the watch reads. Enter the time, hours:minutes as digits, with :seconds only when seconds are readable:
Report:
11:39:13
